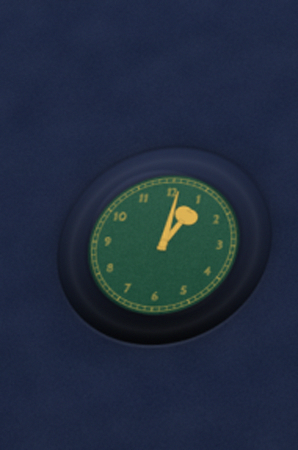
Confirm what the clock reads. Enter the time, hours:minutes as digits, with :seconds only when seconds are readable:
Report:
1:01
